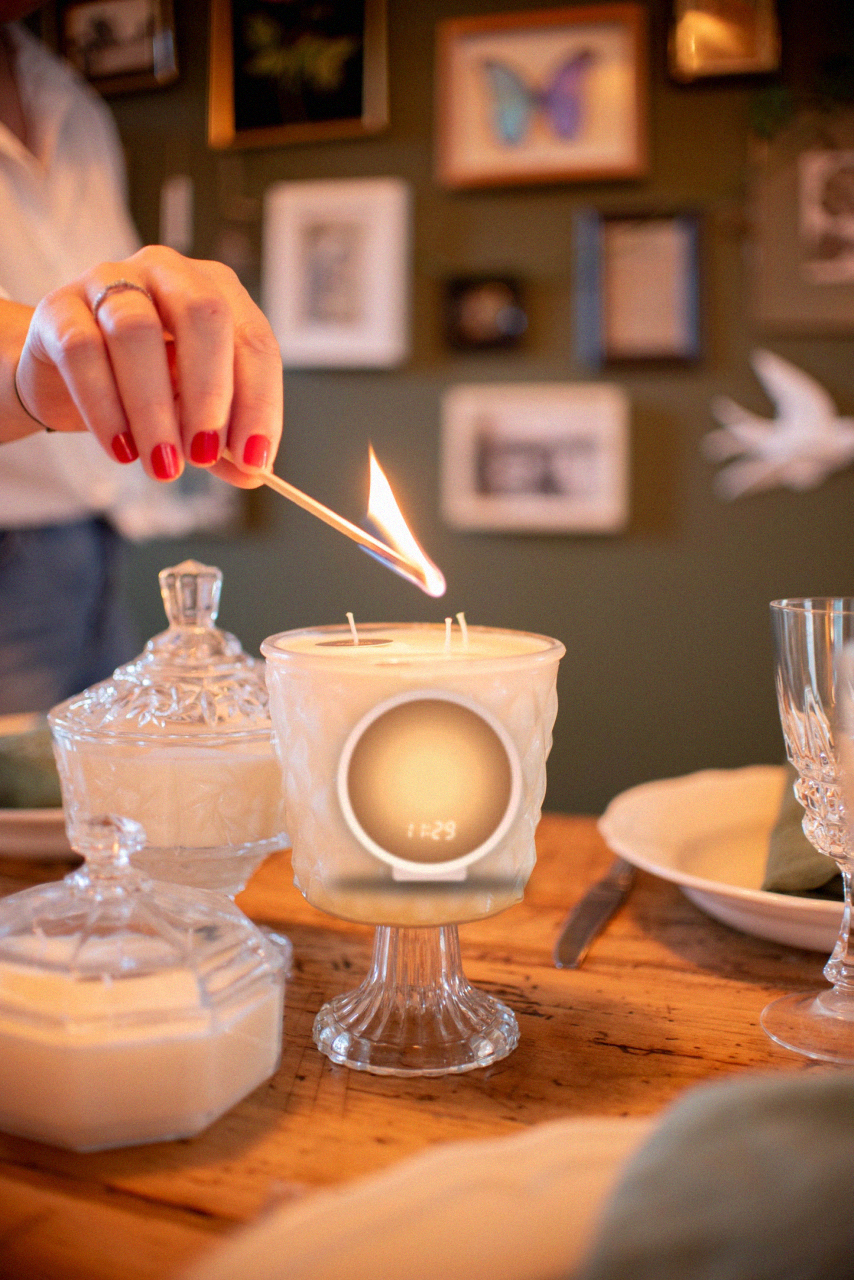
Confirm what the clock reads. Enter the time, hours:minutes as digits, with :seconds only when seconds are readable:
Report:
11:29
